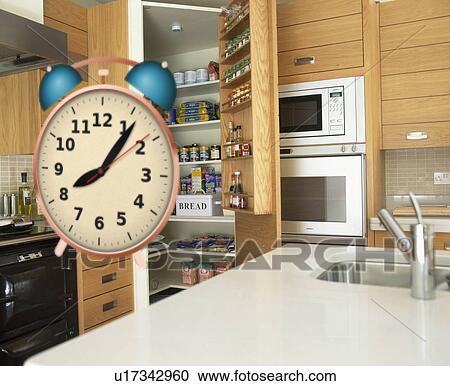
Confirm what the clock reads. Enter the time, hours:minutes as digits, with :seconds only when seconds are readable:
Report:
8:06:09
